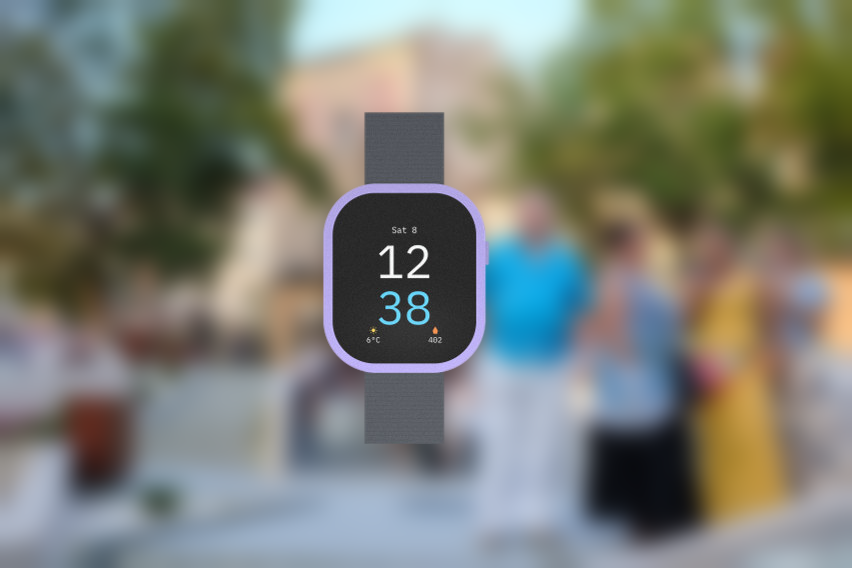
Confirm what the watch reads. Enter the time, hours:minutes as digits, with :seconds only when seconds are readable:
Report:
12:38
